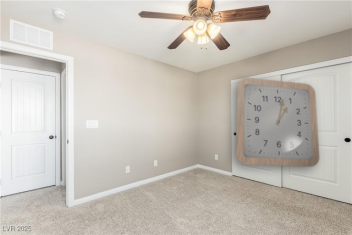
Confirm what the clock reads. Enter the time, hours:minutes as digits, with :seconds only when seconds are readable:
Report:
1:02
